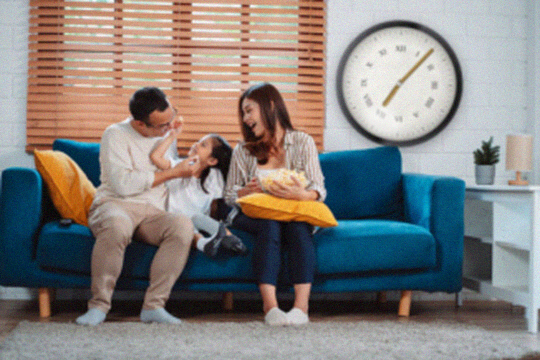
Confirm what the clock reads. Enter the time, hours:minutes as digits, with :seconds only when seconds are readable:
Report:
7:07
